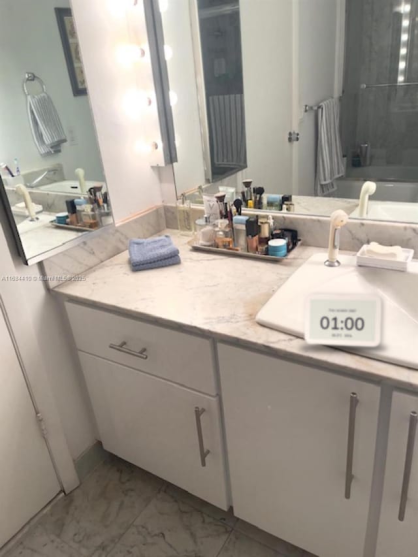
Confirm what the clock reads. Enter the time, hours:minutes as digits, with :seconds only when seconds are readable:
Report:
1:00
